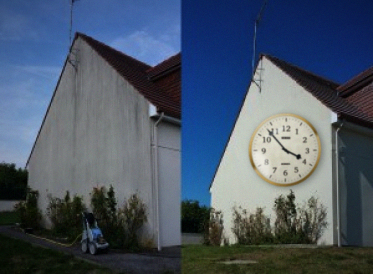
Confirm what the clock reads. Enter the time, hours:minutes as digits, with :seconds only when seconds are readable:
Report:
3:53
